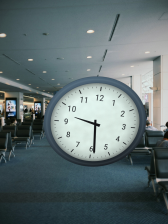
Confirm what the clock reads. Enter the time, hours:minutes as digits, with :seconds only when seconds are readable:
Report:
9:29
